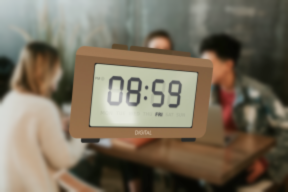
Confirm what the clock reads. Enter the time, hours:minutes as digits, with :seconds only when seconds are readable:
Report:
8:59
